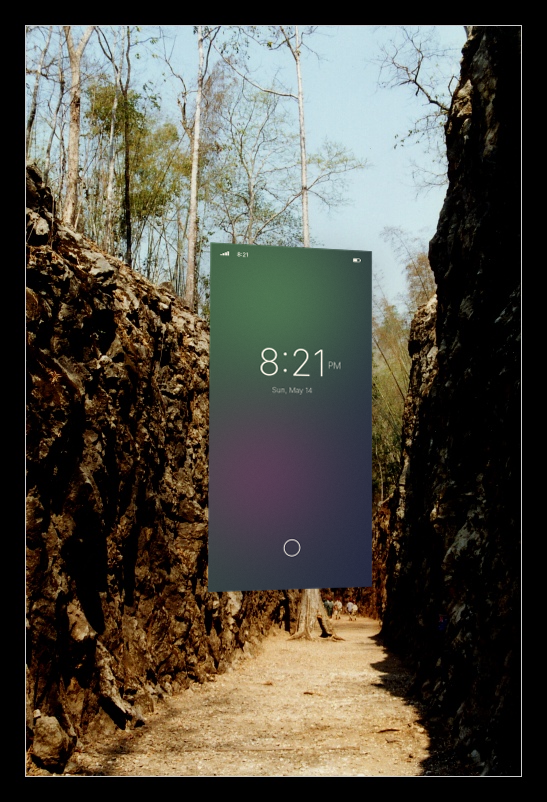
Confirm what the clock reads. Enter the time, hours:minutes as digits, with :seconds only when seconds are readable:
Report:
8:21
